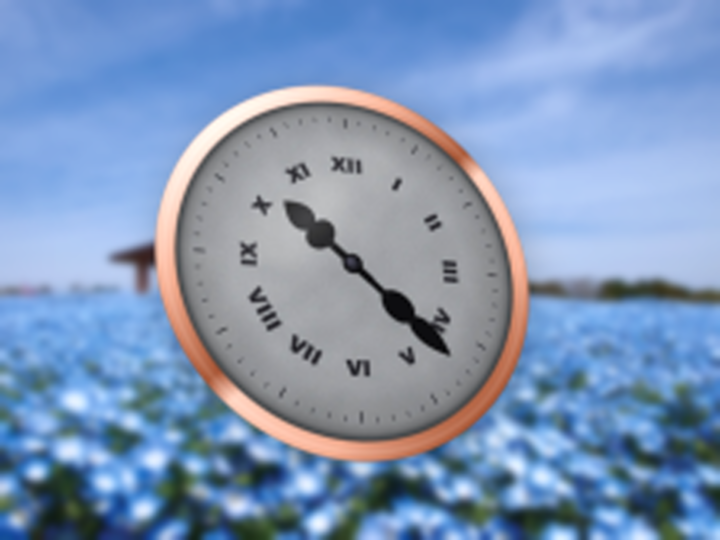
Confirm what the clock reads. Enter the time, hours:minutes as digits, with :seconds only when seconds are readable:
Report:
10:22
